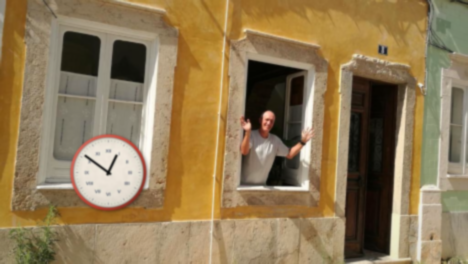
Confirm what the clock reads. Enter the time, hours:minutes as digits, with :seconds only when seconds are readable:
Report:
12:51
